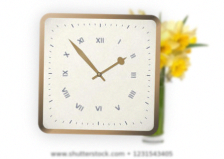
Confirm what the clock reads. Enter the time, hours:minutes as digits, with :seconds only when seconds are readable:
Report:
1:53
